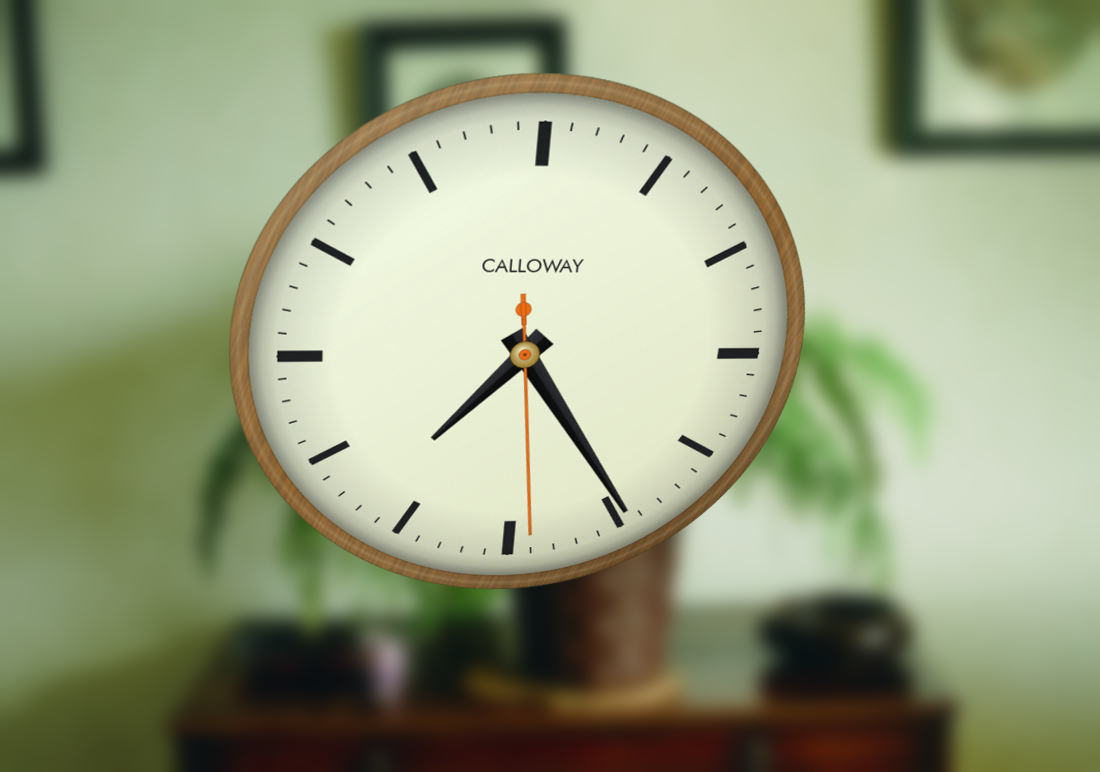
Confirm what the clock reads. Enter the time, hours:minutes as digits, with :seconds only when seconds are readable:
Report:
7:24:29
